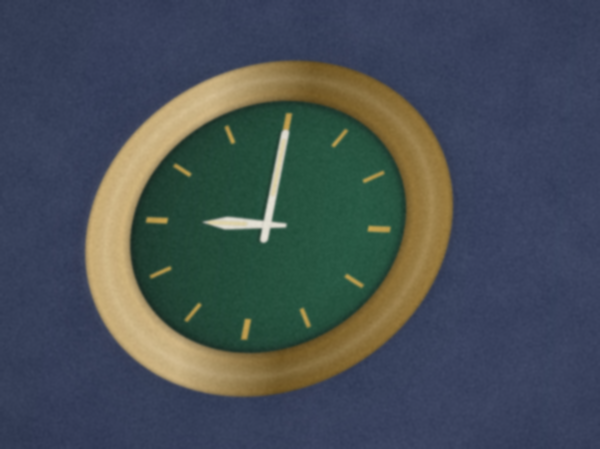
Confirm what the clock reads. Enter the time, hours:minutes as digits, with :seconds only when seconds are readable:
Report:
9:00
